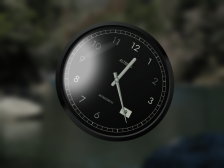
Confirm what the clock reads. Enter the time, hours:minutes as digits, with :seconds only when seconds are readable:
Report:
12:23
